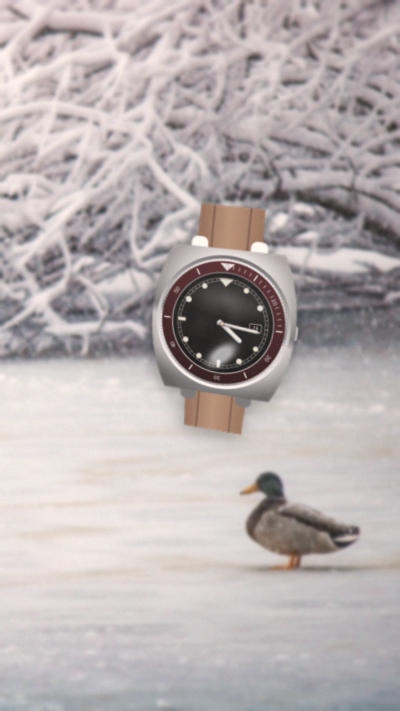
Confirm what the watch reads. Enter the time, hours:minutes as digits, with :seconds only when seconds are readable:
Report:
4:16
